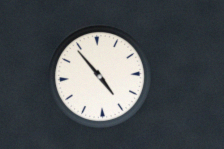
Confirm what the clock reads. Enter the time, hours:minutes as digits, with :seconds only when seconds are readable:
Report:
4:54
